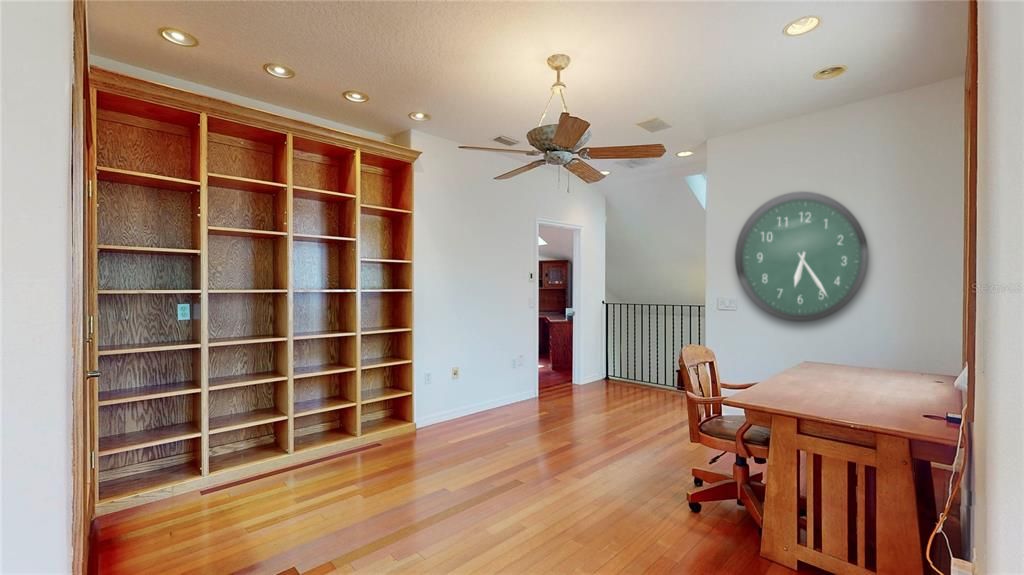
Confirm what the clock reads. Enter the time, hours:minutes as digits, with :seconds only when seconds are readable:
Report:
6:24
